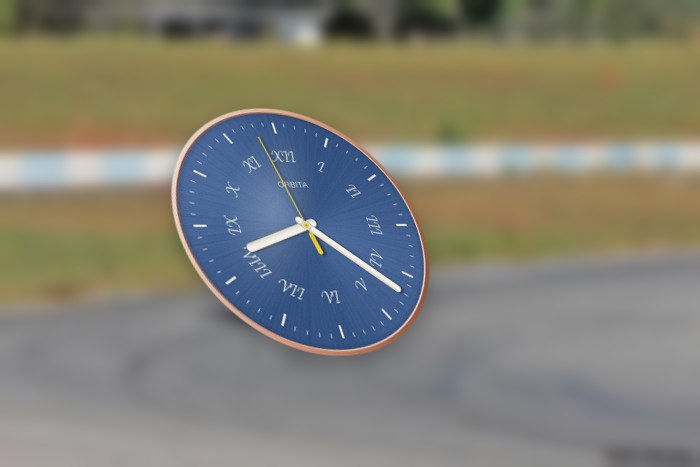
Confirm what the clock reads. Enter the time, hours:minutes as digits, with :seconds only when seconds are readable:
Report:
8:21:58
